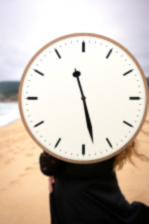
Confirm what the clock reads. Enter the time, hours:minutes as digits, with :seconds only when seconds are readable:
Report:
11:28
